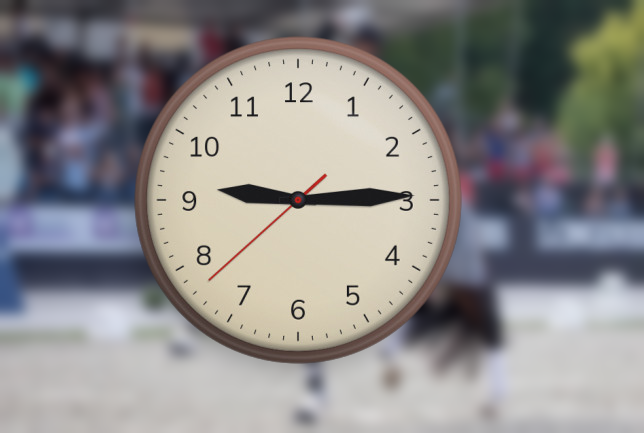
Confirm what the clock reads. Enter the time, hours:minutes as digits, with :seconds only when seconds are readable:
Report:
9:14:38
